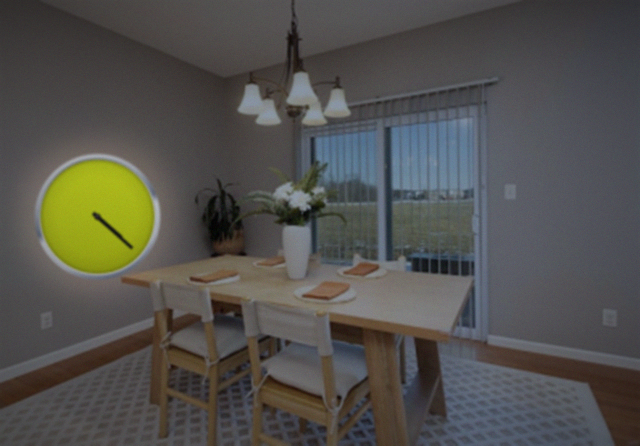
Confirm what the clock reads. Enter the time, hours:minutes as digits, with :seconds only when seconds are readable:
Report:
4:22
